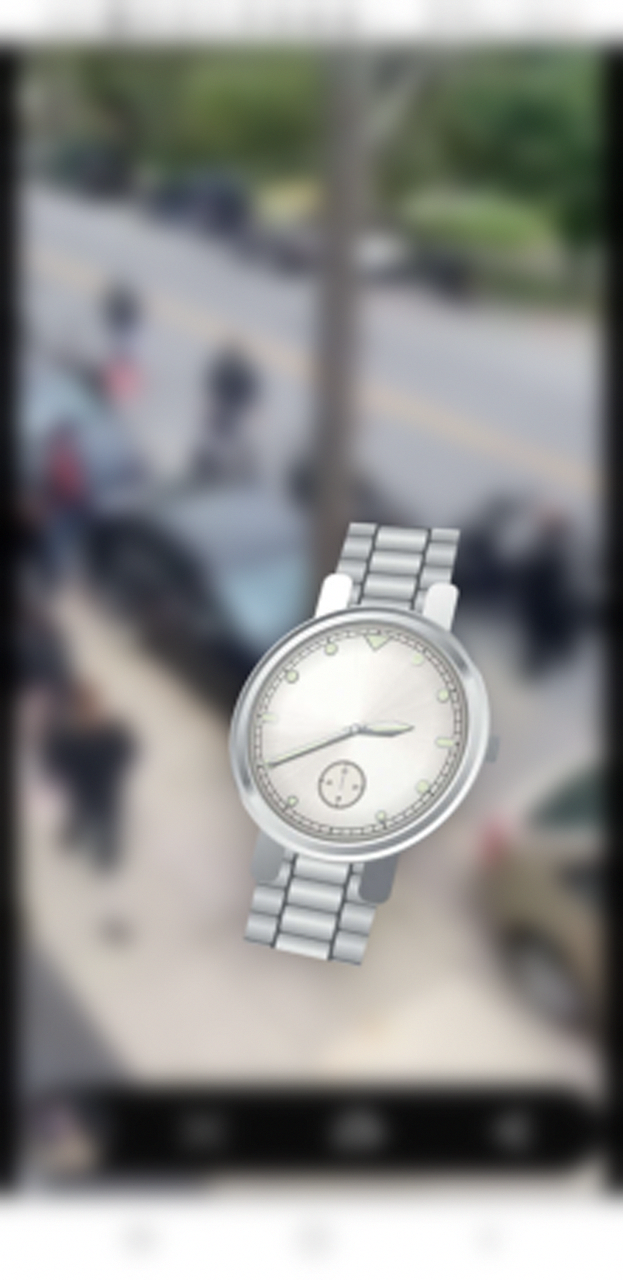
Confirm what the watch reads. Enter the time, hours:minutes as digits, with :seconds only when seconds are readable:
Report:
2:40
